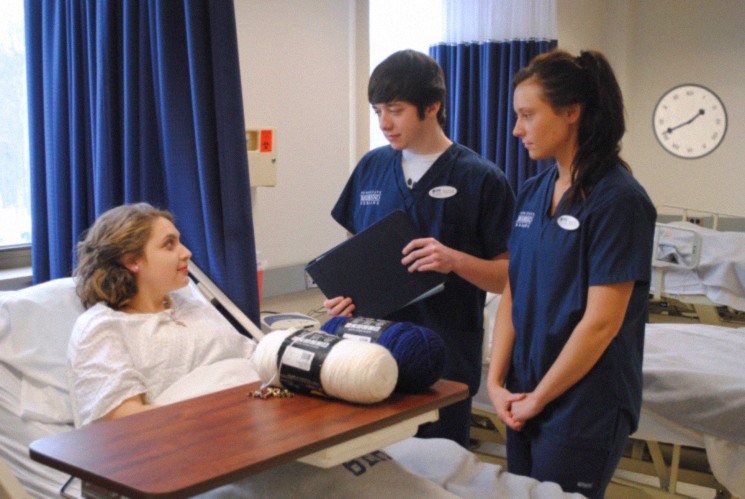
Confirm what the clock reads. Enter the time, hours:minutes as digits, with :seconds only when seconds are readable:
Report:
1:41
